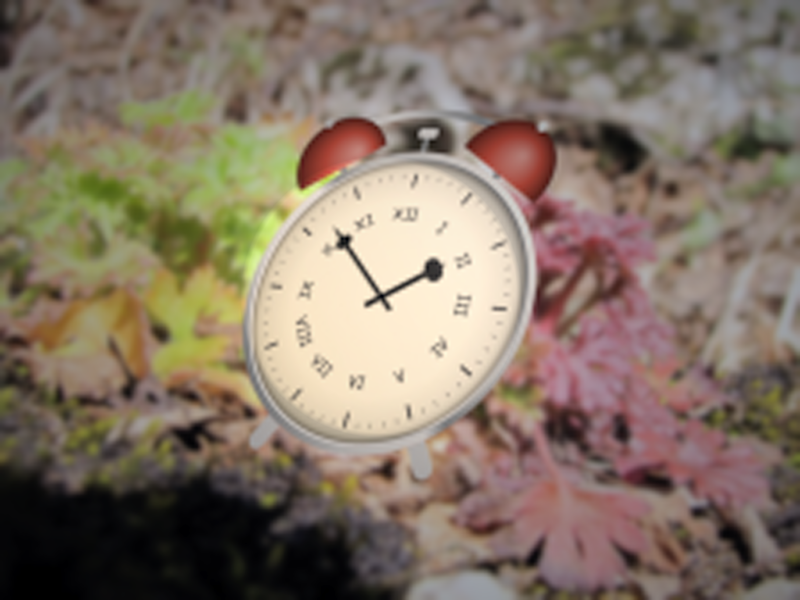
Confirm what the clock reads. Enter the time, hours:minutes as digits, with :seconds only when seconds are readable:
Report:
1:52
